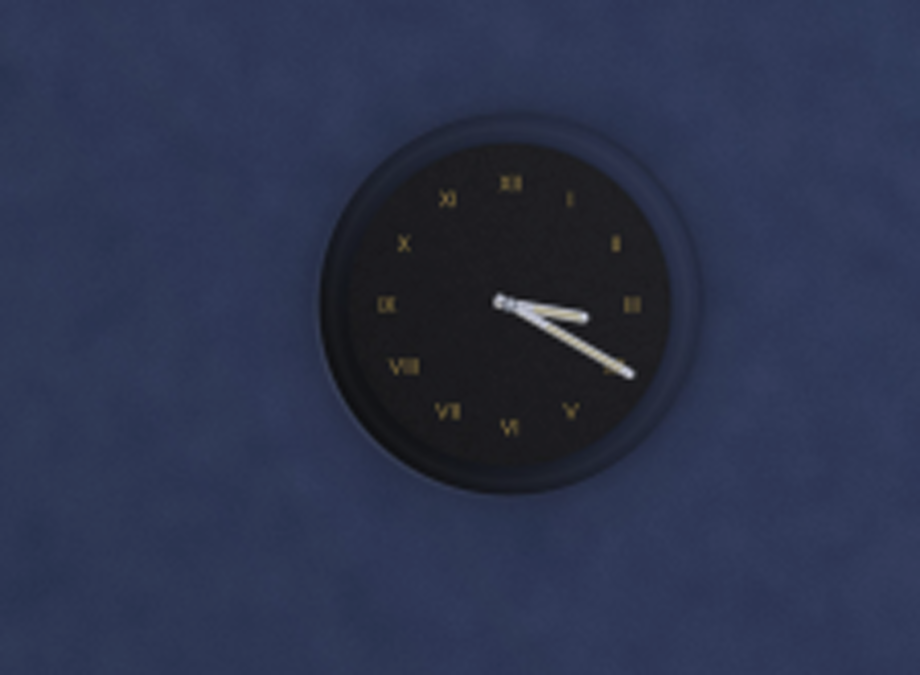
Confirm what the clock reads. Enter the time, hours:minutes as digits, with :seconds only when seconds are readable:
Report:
3:20
